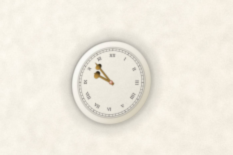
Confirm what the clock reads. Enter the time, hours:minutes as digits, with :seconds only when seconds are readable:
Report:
9:53
